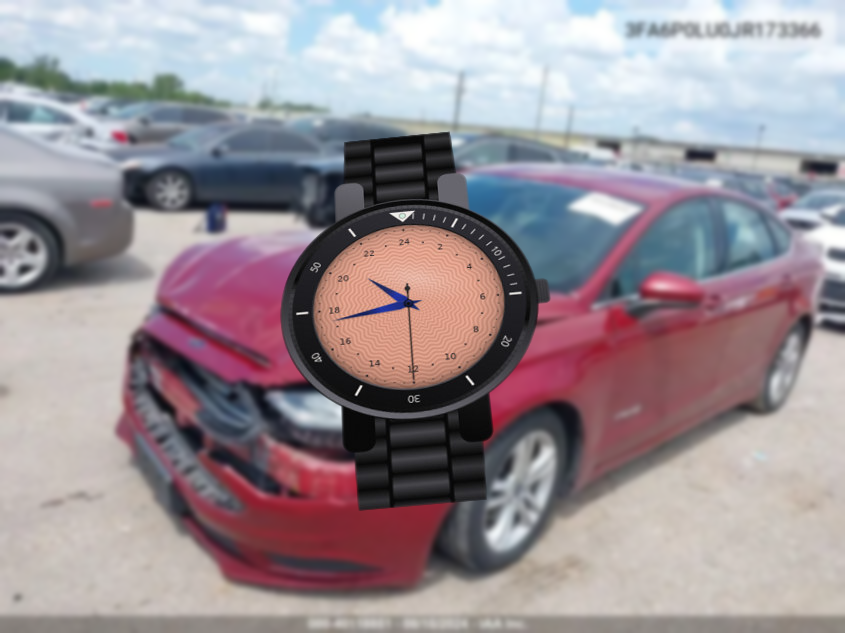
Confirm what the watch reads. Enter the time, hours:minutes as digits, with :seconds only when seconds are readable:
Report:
20:43:30
